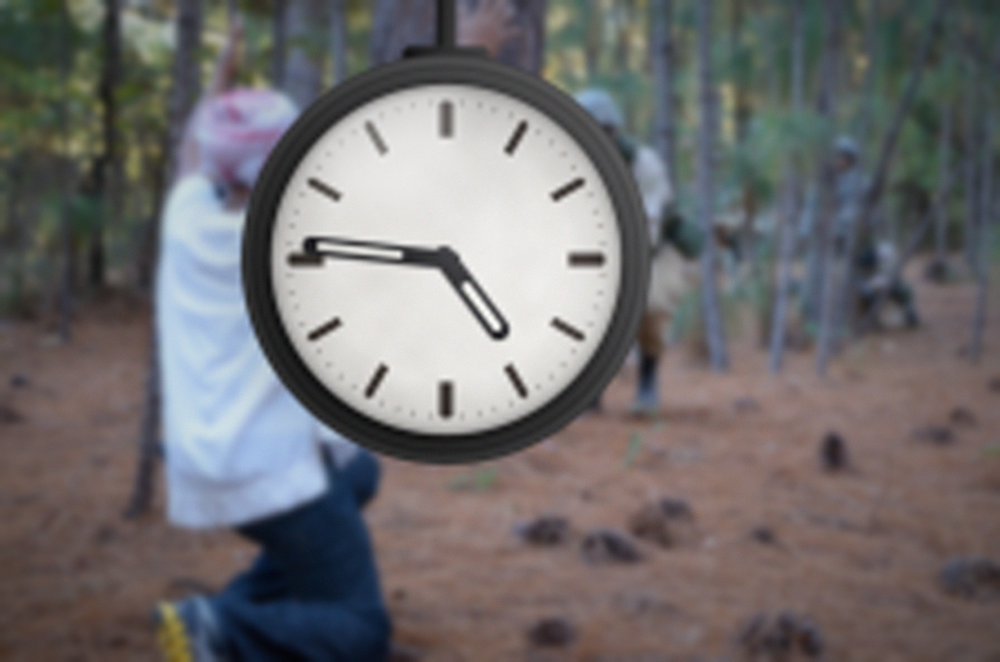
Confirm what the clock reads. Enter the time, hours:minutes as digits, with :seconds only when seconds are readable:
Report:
4:46
